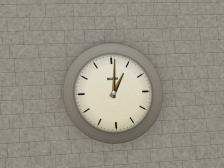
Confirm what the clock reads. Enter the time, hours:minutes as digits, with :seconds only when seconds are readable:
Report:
1:01
